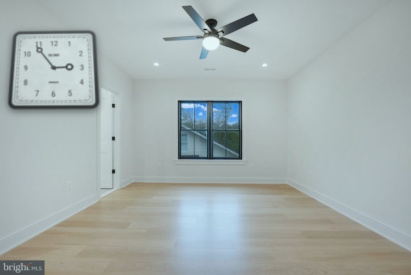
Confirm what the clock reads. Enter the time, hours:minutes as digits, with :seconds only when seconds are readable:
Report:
2:54
